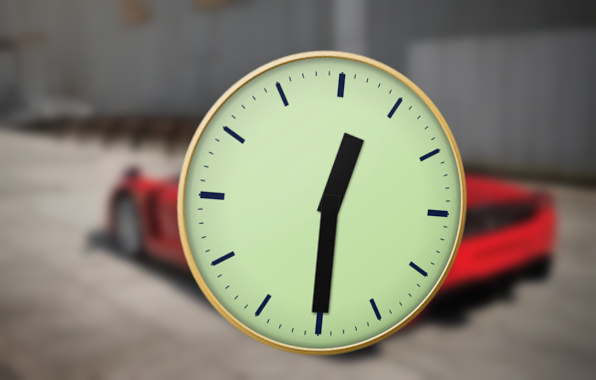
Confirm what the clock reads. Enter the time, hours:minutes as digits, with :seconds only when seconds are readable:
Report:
12:30
